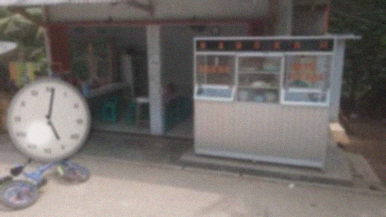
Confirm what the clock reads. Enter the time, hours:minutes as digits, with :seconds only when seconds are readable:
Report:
5:01
